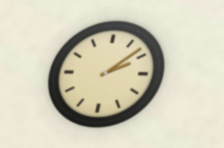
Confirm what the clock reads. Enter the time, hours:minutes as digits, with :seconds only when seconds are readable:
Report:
2:08
